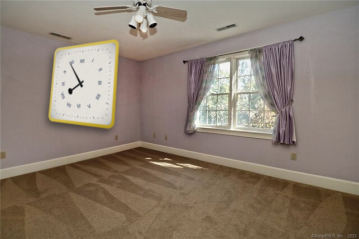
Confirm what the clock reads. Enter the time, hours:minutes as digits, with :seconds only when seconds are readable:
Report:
7:54
